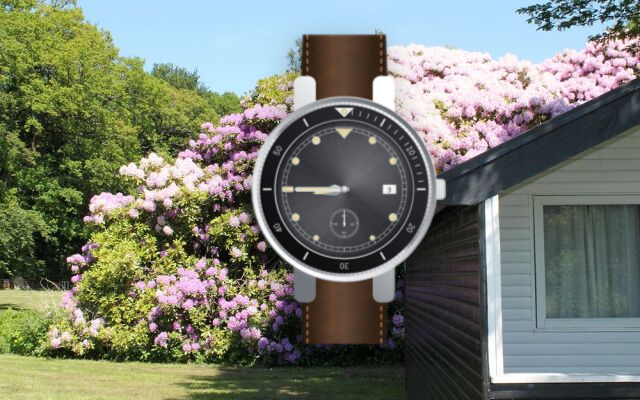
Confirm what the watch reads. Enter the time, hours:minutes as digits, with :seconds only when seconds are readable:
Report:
8:45
